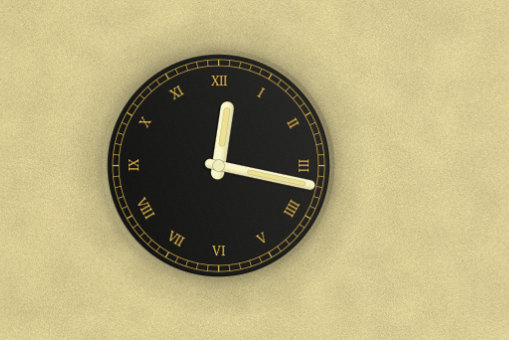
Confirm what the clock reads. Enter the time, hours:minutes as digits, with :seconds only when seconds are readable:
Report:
12:17
